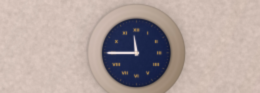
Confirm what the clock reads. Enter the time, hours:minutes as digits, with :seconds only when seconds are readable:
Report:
11:45
